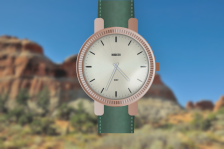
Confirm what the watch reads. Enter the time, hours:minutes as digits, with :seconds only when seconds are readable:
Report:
4:34
